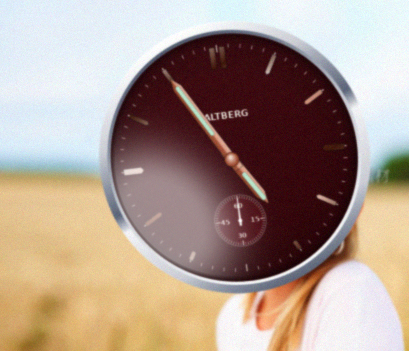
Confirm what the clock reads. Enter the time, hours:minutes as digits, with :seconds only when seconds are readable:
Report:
4:55
